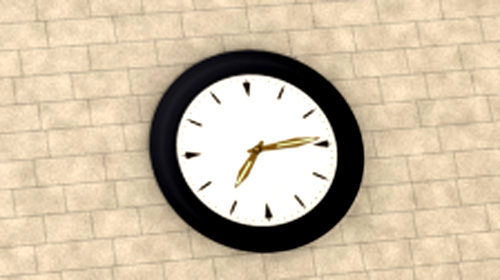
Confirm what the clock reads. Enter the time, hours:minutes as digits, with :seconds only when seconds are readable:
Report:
7:14
